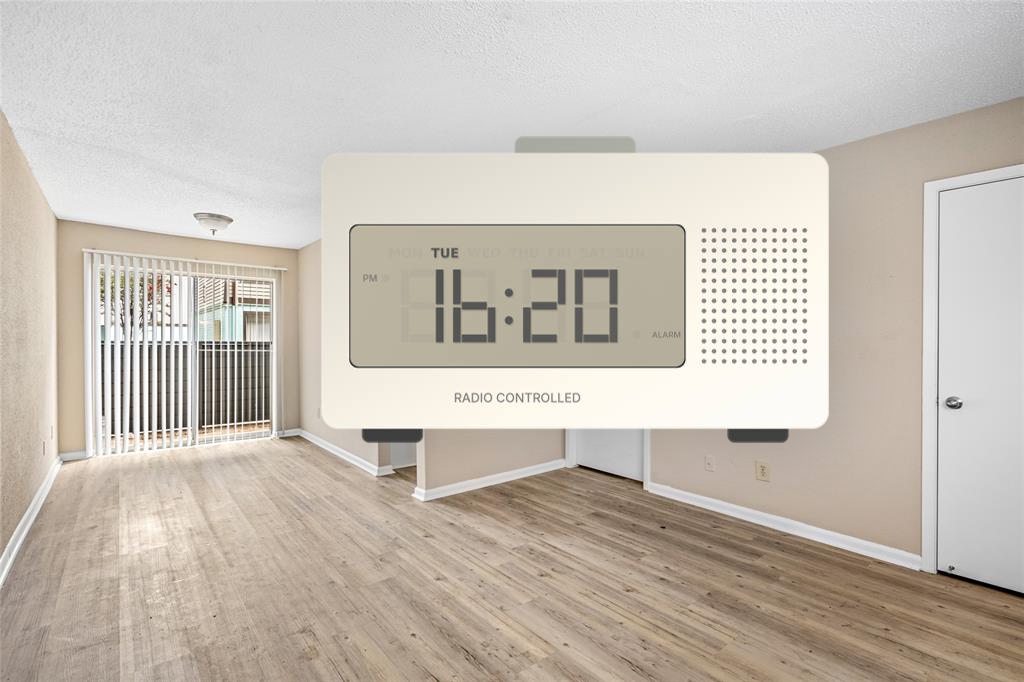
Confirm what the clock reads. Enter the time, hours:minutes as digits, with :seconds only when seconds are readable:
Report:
16:20
